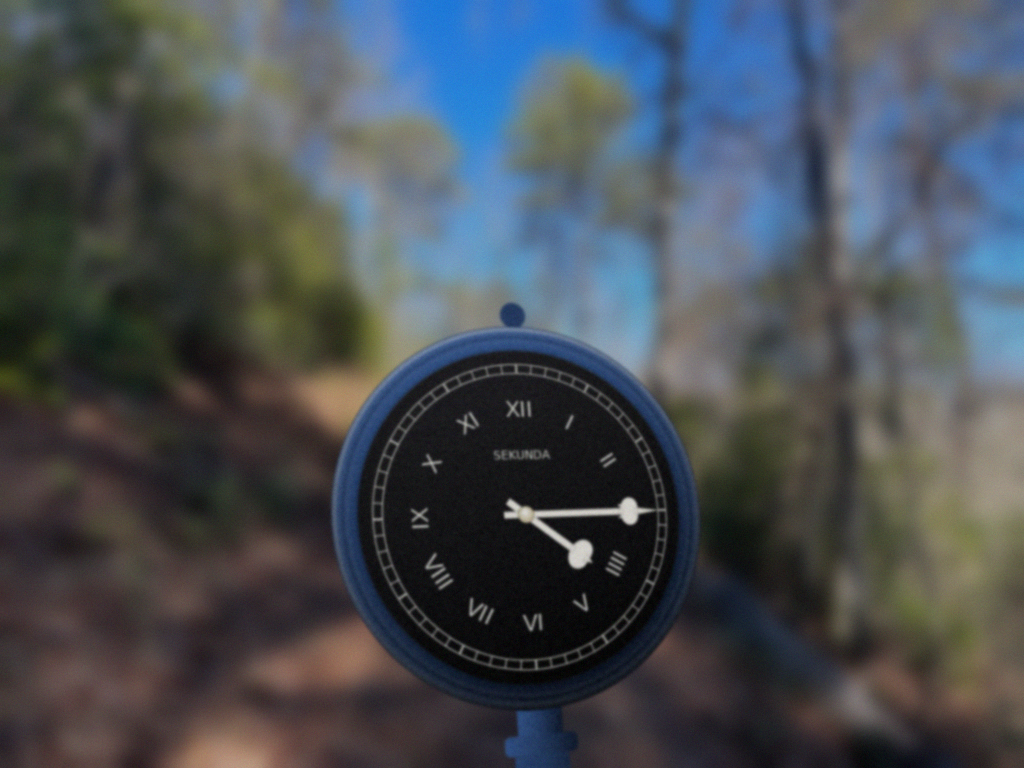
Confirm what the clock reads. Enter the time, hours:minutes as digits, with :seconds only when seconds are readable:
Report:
4:15
